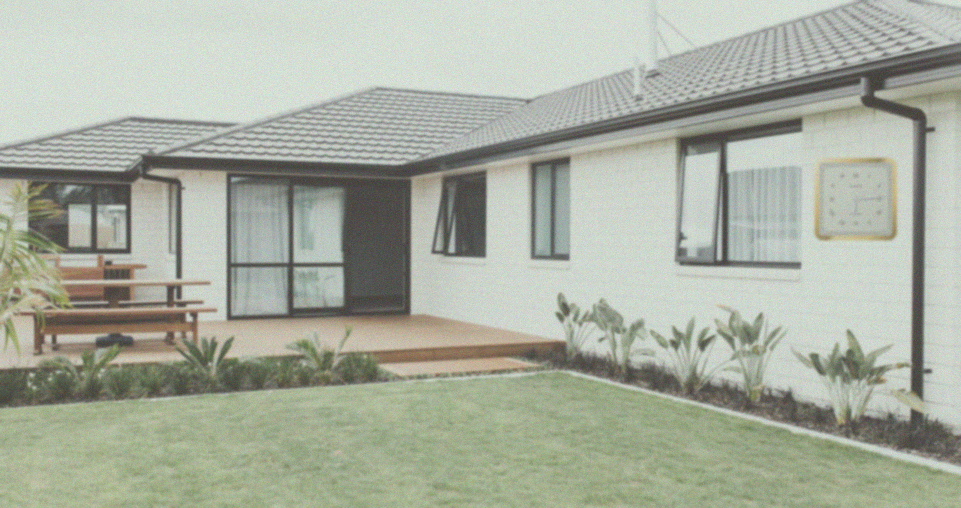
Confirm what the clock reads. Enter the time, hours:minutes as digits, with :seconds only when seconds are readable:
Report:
6:14
